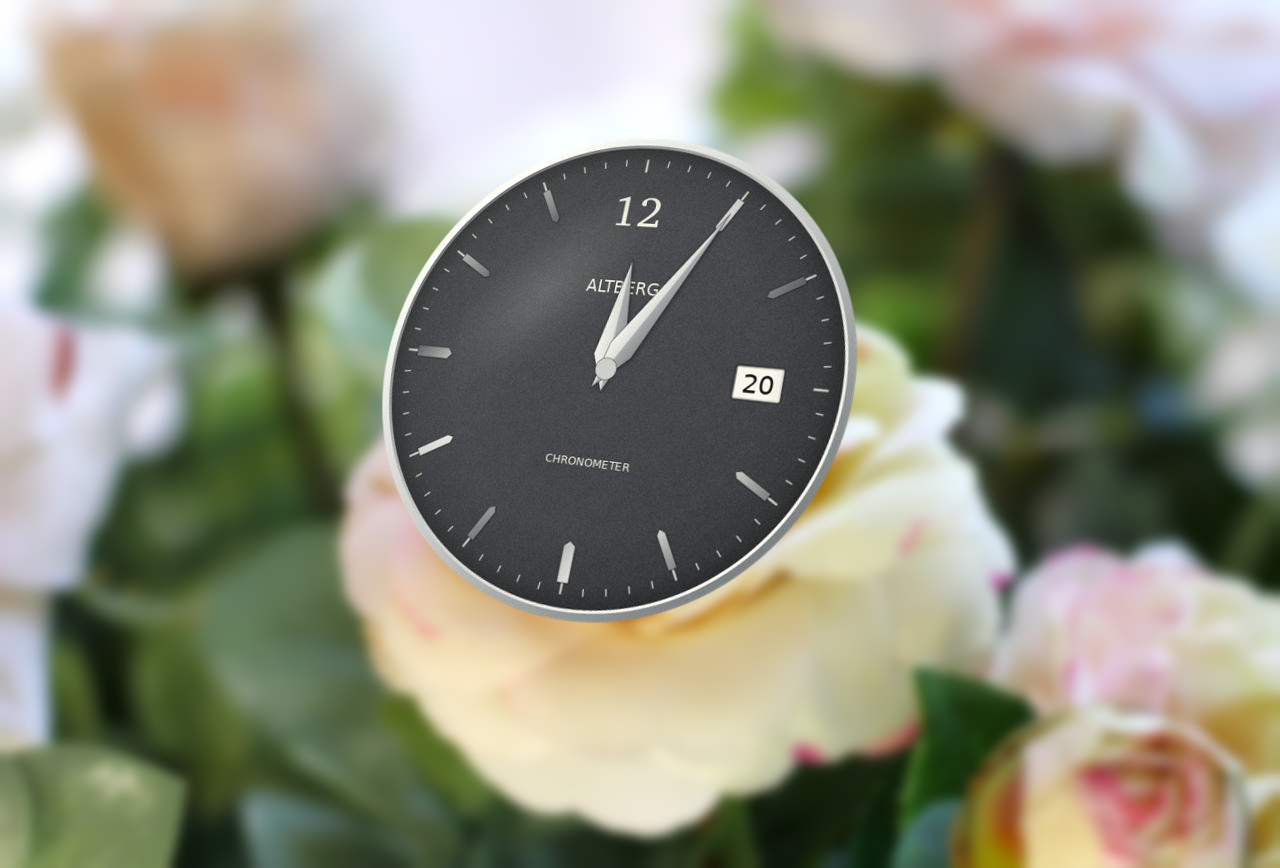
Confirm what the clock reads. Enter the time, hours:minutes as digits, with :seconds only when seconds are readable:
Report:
12:05
